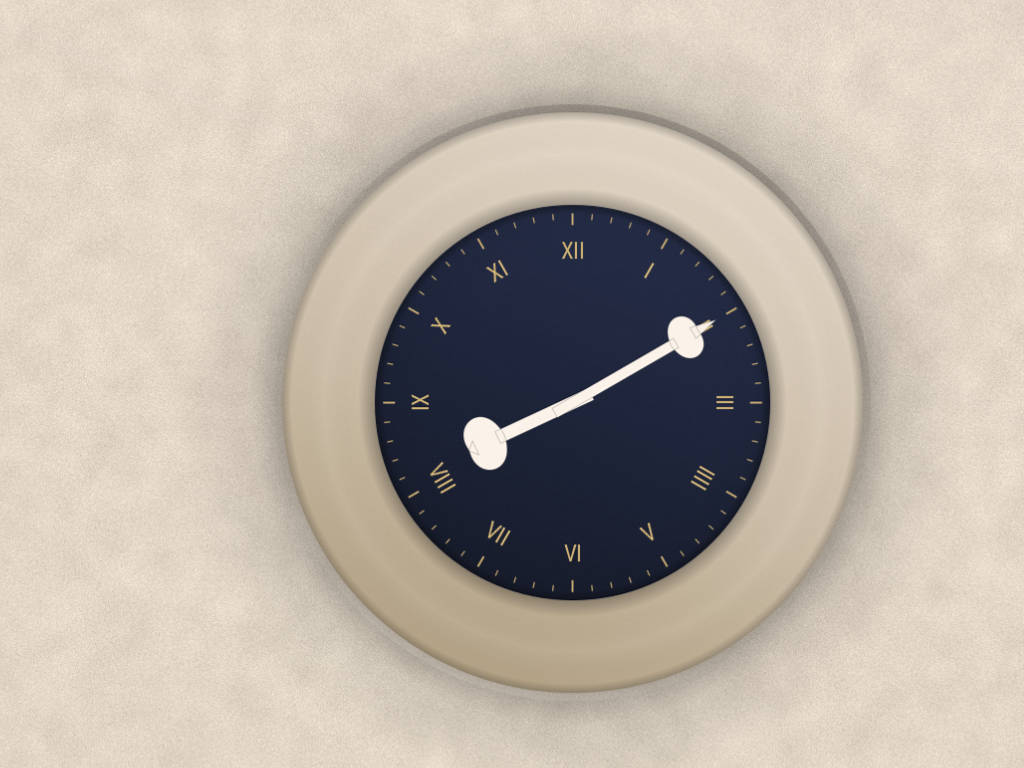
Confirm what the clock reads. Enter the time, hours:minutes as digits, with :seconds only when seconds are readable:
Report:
8:10
